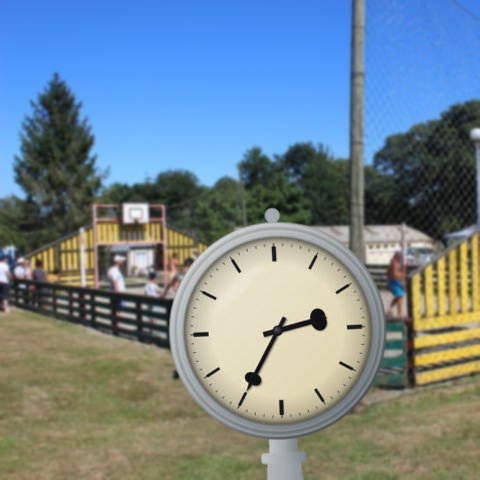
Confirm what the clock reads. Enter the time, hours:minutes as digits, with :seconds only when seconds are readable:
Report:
2:35
